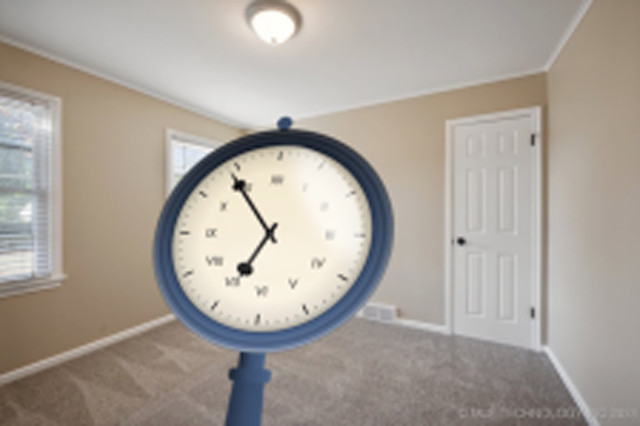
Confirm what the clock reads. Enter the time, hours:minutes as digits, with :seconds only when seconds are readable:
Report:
6:54
